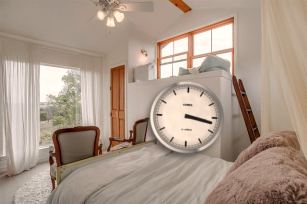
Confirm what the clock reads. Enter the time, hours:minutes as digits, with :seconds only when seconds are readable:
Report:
3:17
